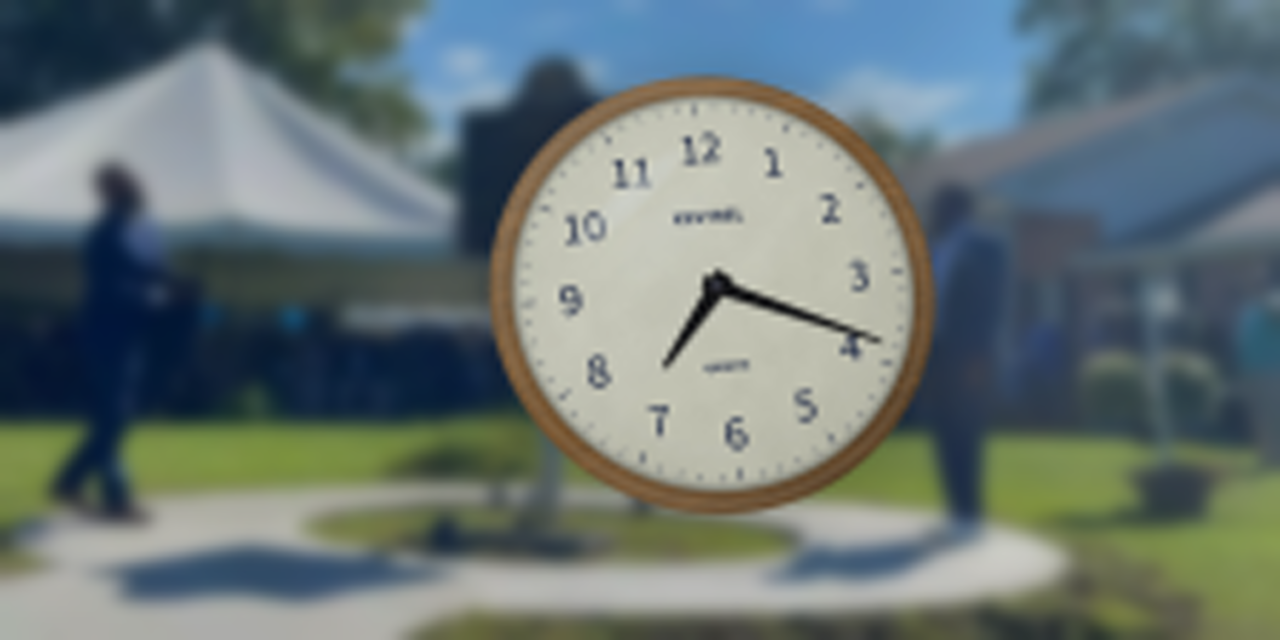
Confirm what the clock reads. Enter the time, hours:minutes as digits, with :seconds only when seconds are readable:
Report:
7:19
